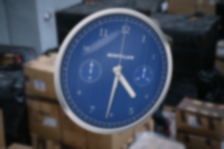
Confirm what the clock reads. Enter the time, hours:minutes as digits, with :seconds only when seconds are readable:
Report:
4:31
